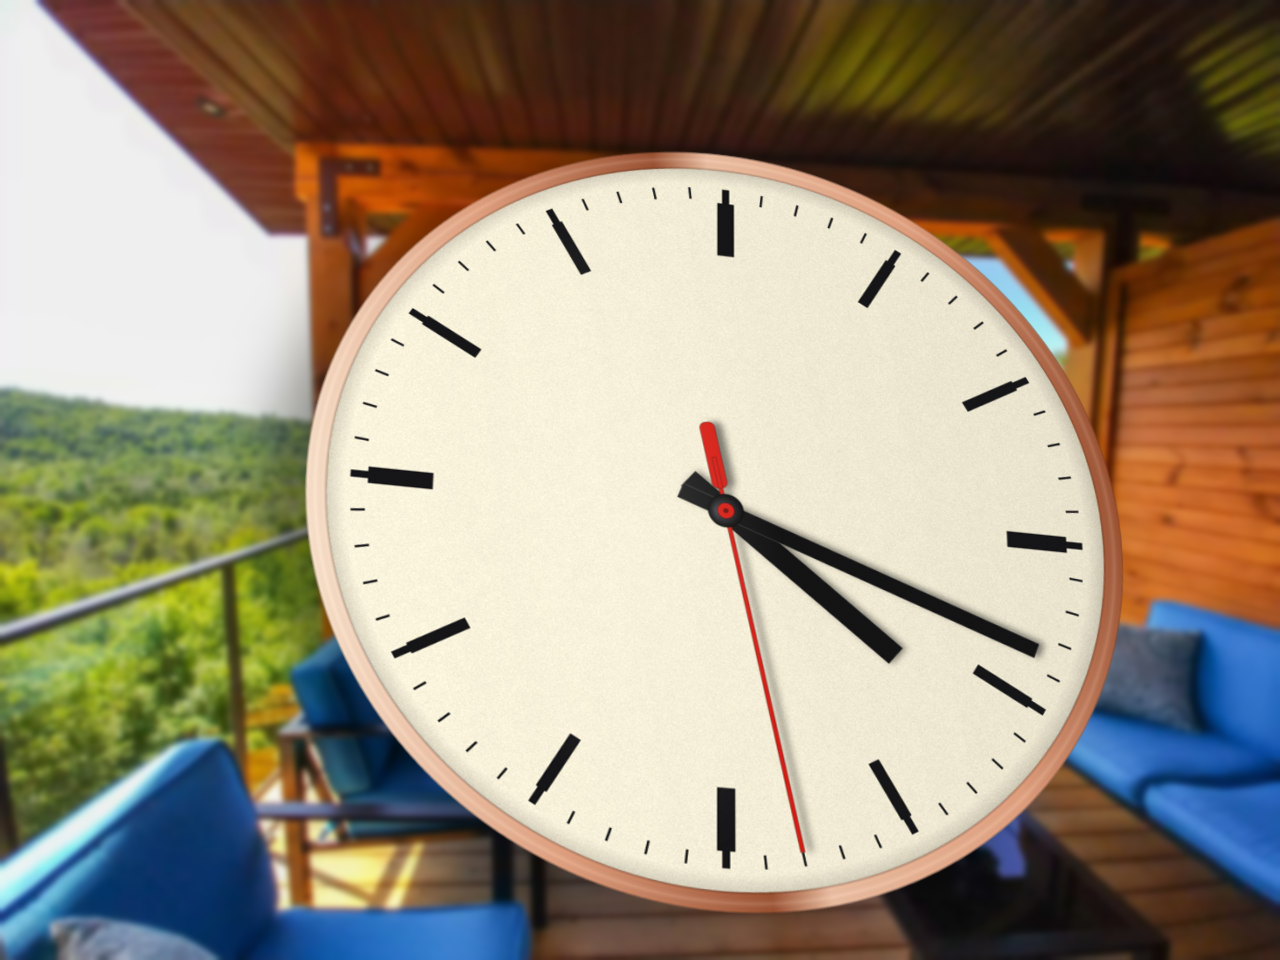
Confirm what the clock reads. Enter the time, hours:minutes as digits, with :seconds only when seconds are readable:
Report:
4:18:28
